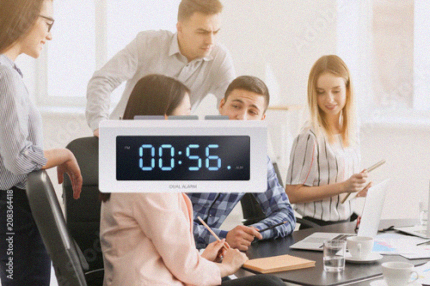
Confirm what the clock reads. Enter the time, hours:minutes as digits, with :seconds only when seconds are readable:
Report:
0:56
